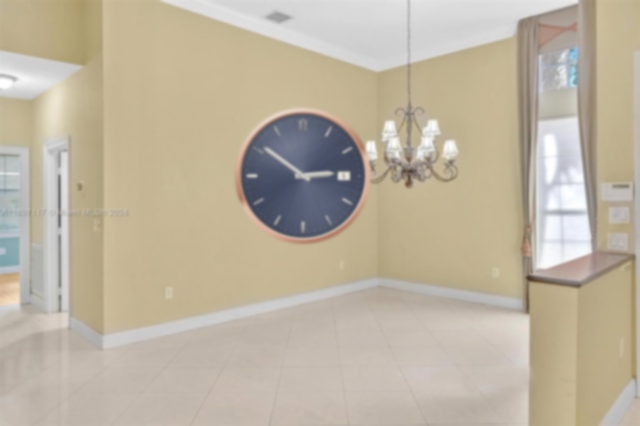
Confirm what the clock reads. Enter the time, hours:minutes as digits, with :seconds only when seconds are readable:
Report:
2:51
